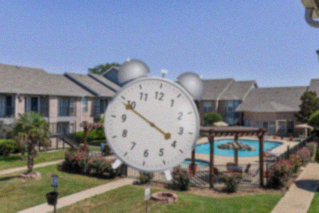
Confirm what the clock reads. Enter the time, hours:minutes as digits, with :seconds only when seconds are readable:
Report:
3:49
